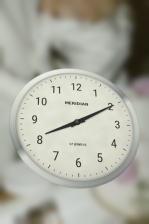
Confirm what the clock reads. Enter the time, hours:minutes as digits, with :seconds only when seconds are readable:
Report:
8:10
